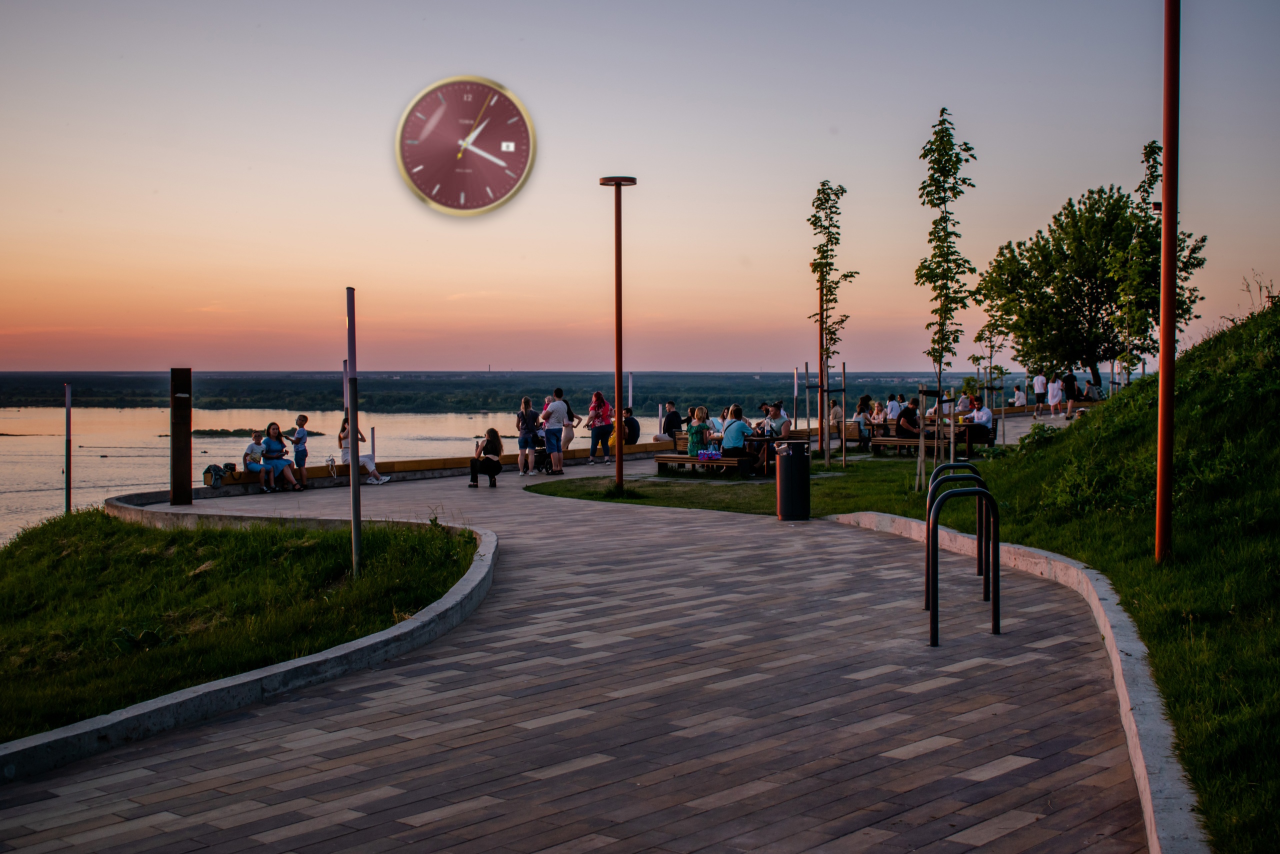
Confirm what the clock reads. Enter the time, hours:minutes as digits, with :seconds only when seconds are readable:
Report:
1:19:04
